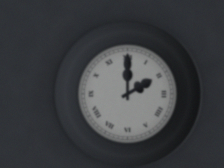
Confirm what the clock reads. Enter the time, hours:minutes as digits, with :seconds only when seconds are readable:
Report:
2:00
